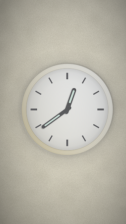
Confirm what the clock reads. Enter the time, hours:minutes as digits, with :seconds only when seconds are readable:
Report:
12:39
